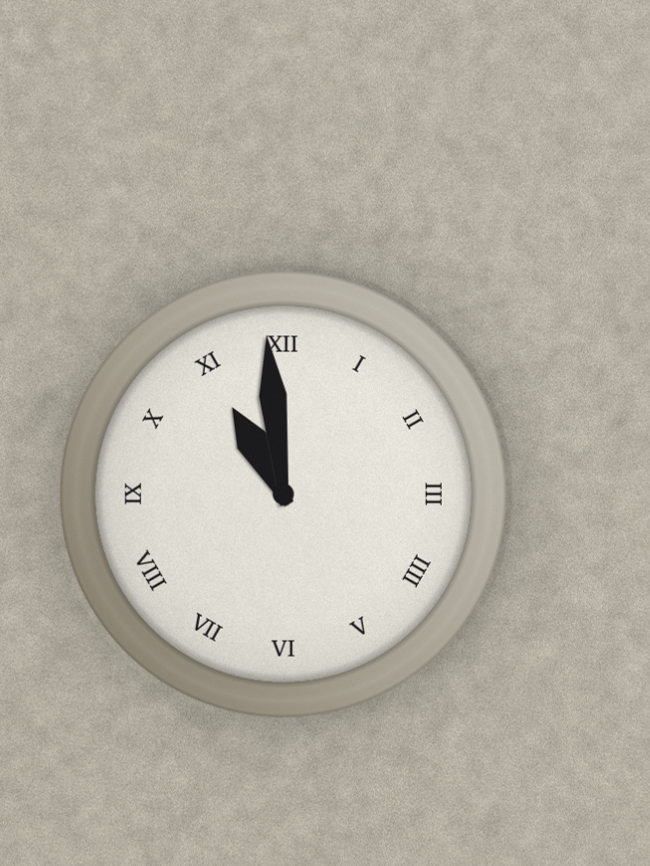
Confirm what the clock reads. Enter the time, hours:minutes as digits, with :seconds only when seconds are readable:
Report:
10:59
